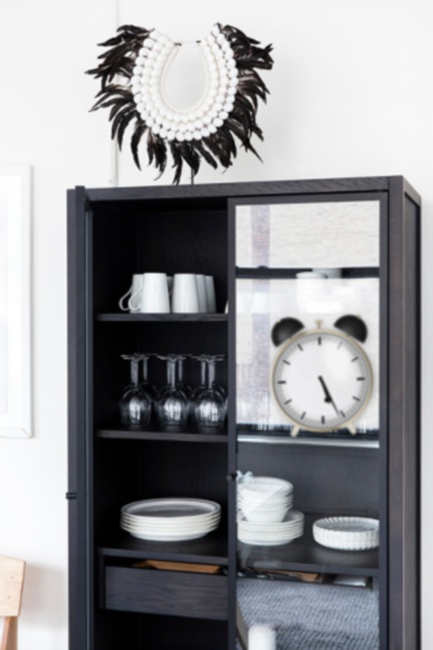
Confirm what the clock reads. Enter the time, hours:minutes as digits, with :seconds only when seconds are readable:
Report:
5:26
